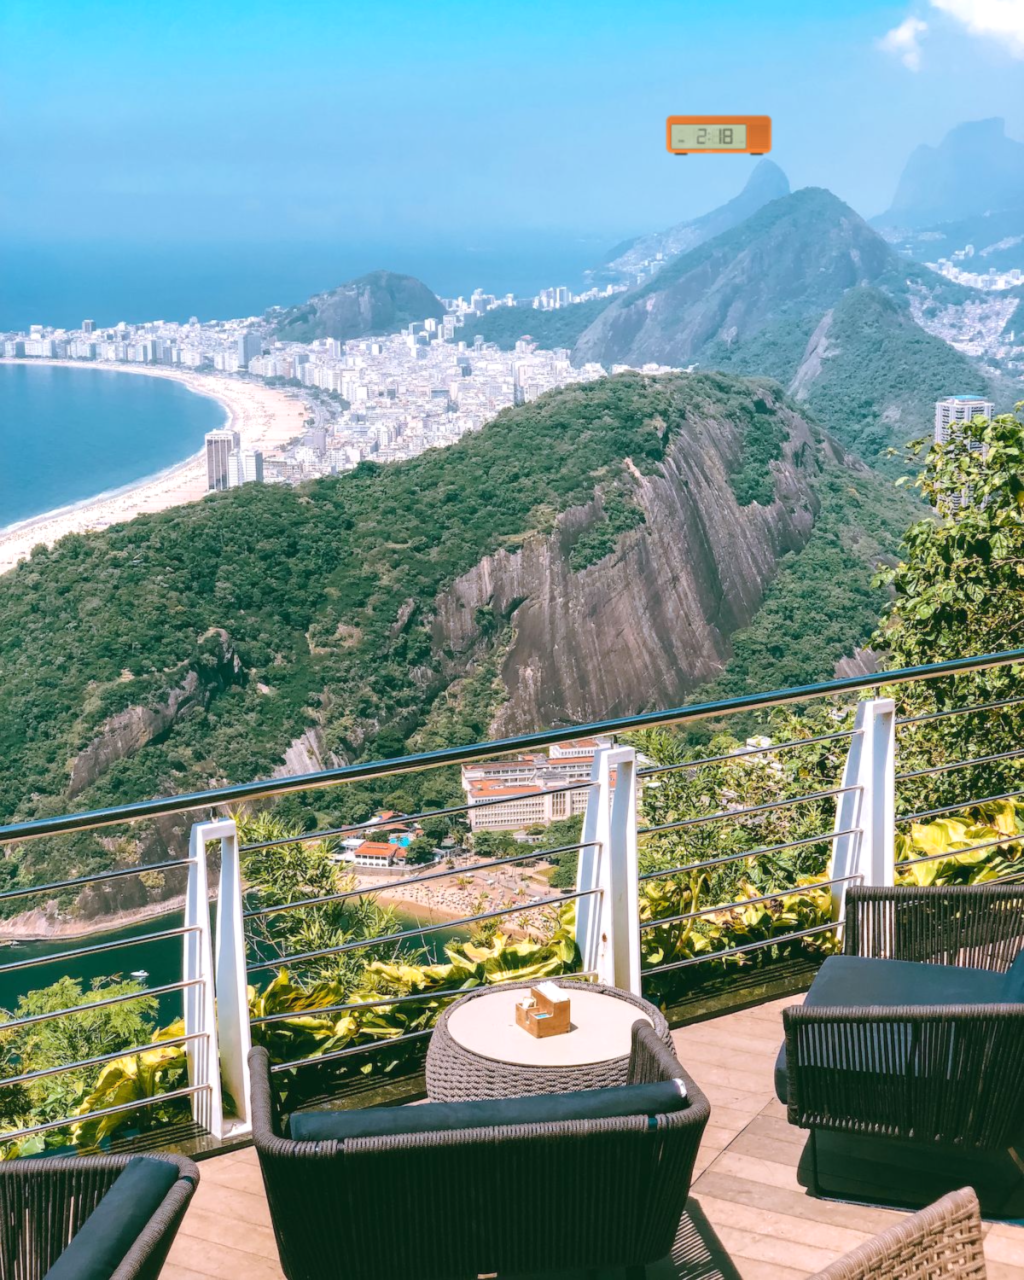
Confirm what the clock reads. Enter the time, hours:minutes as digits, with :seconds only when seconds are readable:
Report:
2:18
